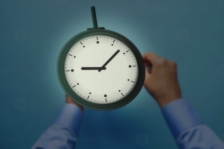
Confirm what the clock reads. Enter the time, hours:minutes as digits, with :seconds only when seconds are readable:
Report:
9:08
